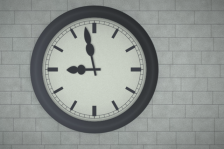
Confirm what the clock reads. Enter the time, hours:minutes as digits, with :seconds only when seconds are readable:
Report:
8:58
